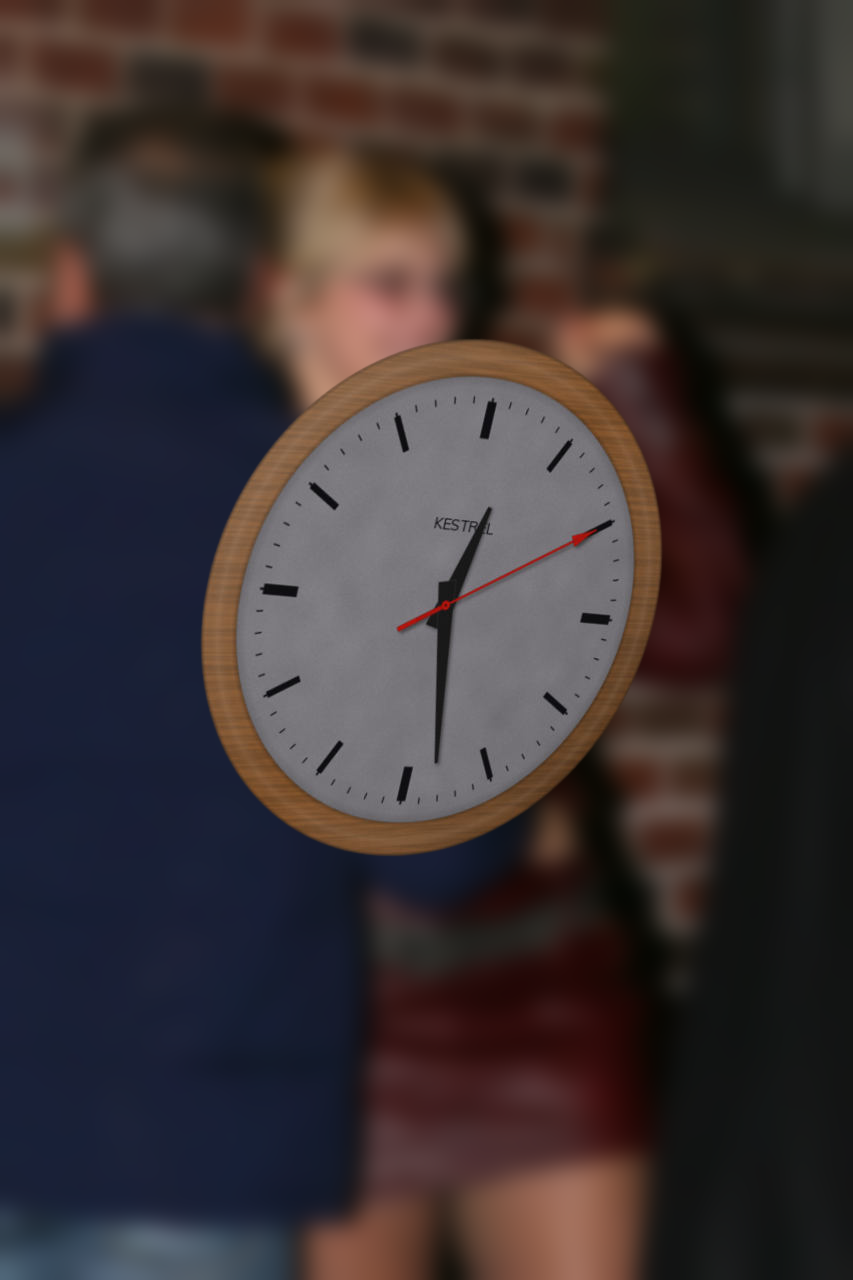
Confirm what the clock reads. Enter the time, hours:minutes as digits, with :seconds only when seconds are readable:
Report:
12:28:10
